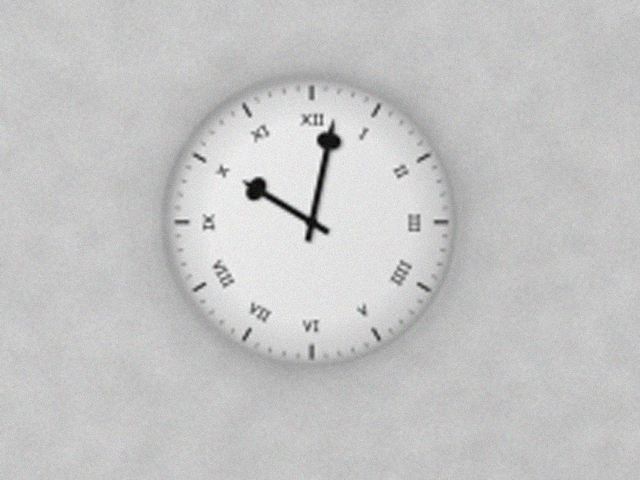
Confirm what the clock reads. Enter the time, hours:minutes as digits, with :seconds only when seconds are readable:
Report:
10:02
